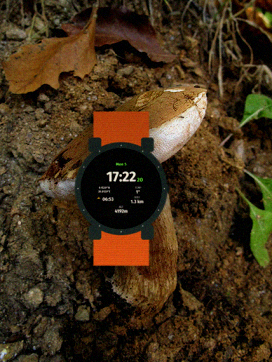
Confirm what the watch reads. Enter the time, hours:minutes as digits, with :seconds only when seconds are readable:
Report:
17:22
